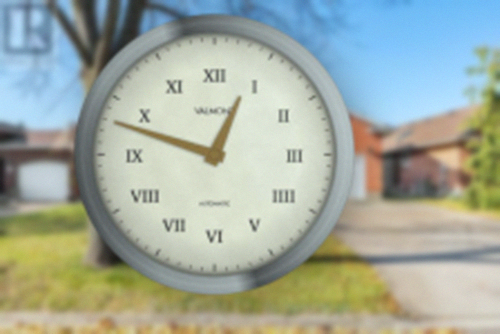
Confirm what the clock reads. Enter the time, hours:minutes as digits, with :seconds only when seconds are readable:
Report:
12:48
